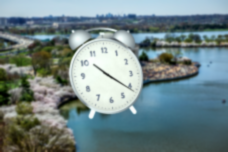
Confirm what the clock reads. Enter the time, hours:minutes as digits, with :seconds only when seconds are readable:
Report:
10:21
